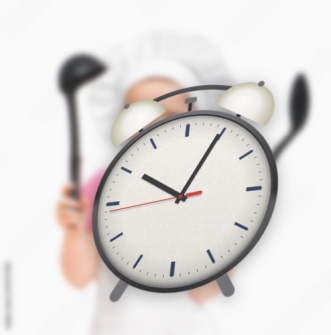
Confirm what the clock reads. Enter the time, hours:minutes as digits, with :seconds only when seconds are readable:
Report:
10:04:44
